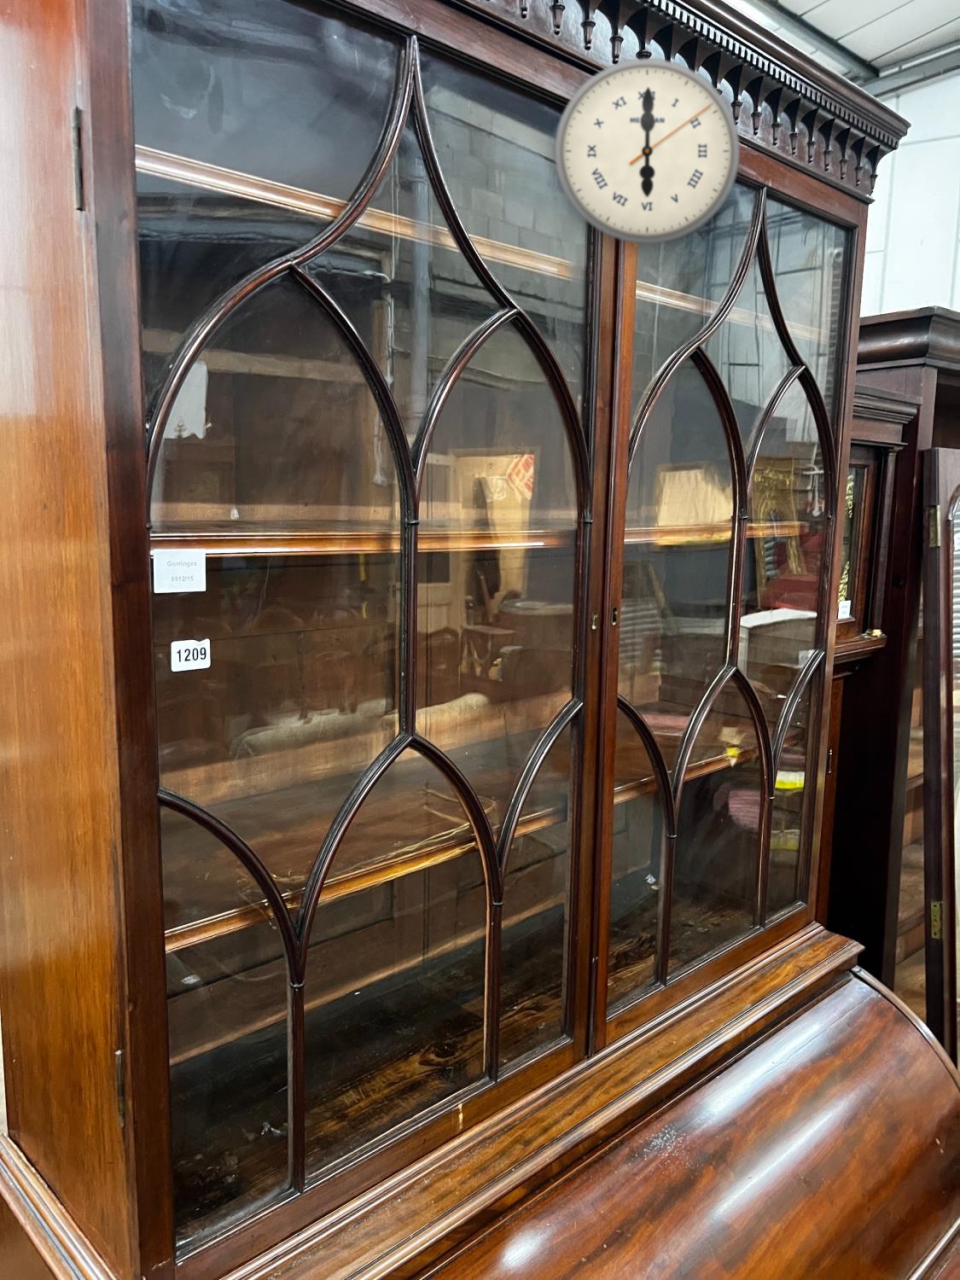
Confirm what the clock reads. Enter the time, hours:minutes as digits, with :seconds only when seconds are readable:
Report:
6:00:09
